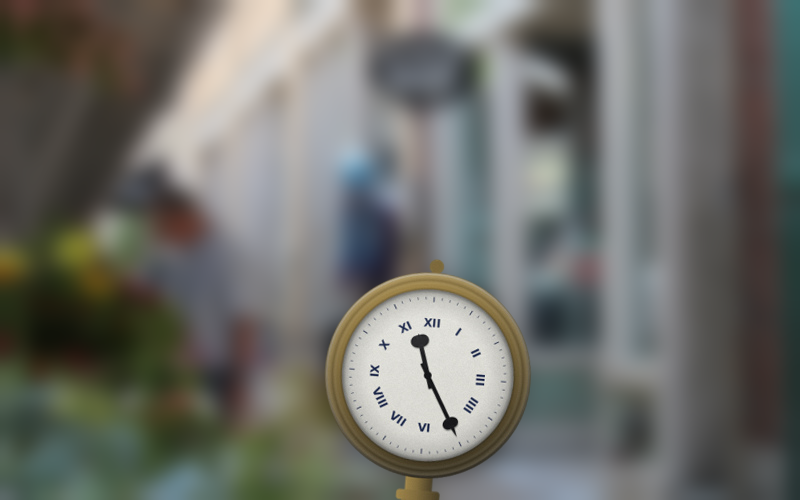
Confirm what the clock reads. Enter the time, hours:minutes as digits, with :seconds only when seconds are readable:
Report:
11:25
